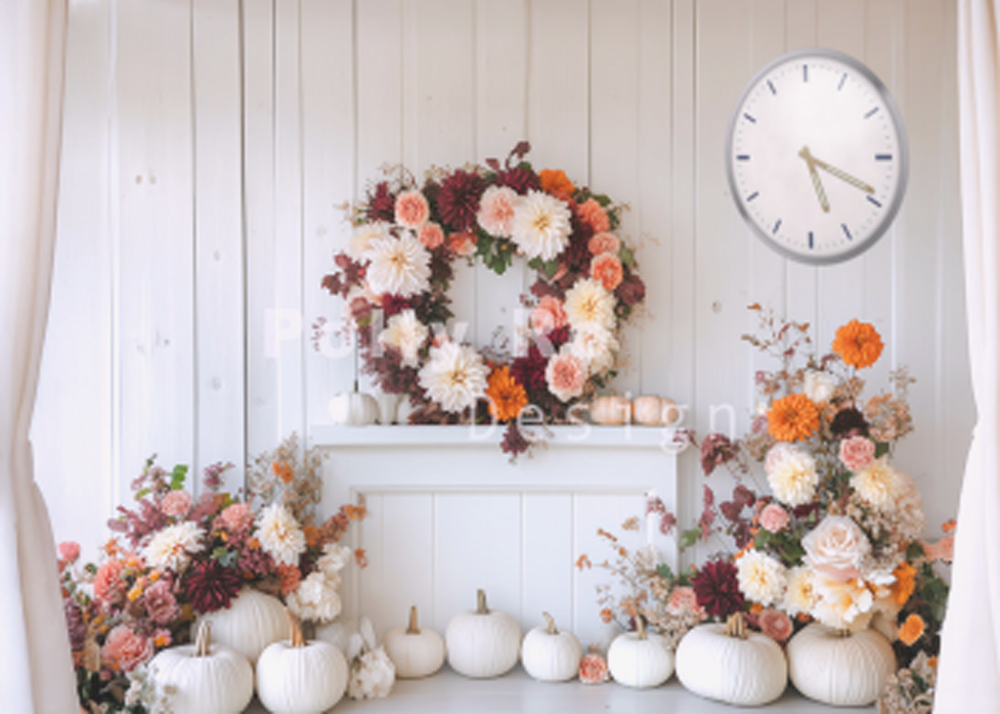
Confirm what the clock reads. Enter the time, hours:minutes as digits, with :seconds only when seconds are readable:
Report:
5:19
